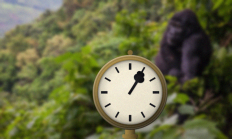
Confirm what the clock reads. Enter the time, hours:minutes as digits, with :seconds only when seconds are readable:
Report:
1:05
